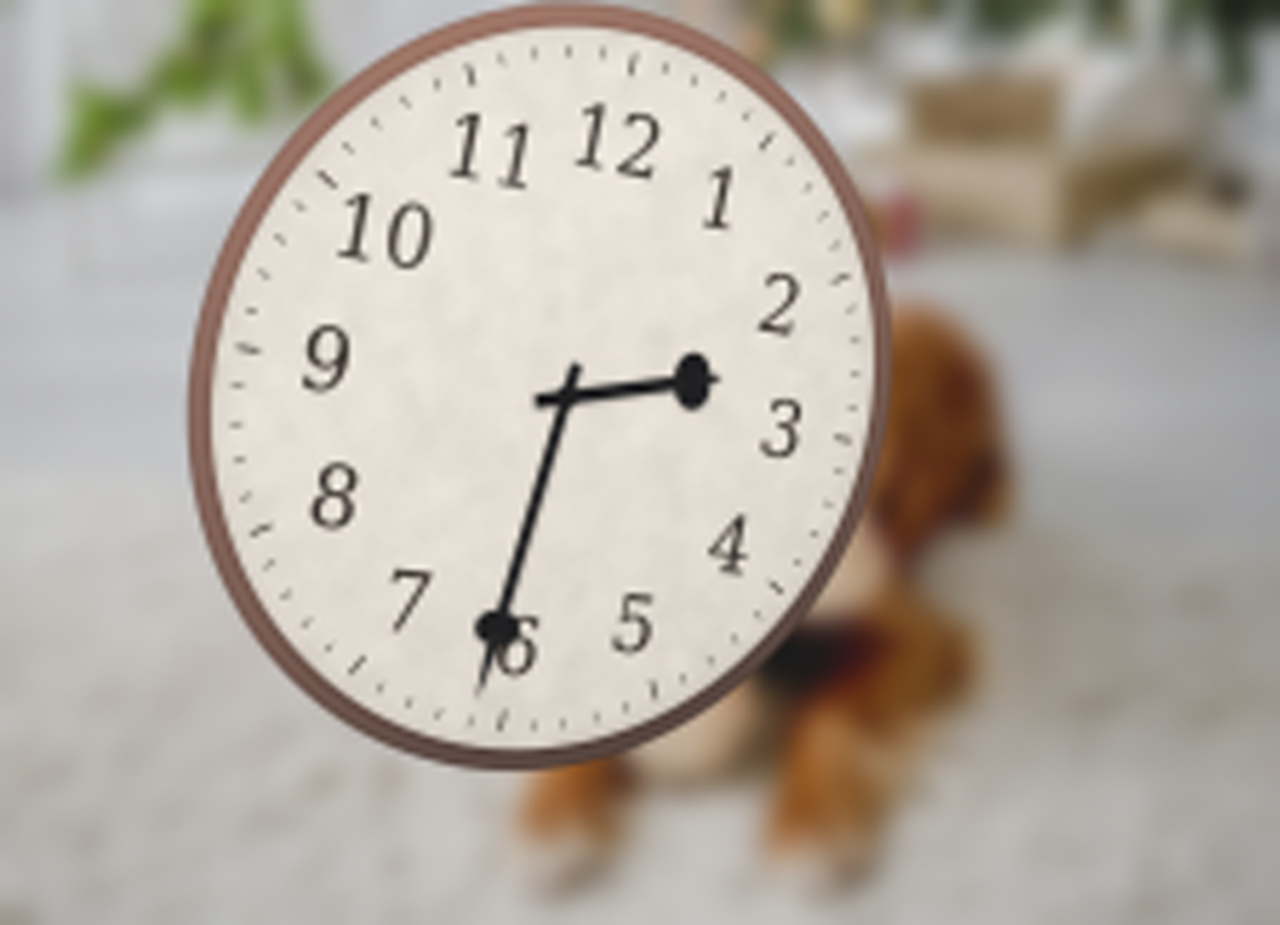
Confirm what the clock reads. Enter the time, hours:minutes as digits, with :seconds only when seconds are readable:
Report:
2:31
